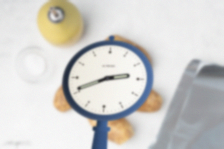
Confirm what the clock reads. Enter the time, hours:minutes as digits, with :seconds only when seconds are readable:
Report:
2:41
